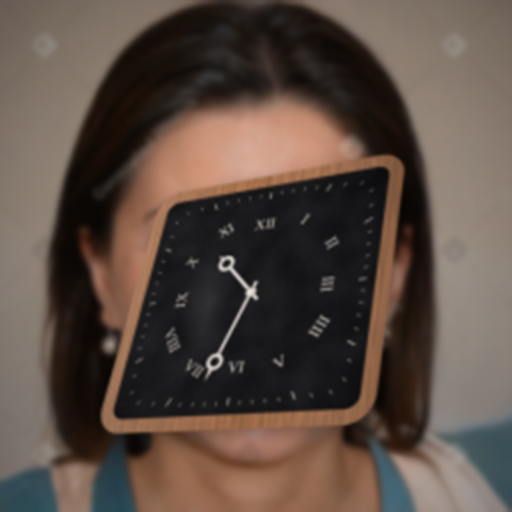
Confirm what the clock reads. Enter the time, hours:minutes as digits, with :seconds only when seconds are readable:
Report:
10:33
